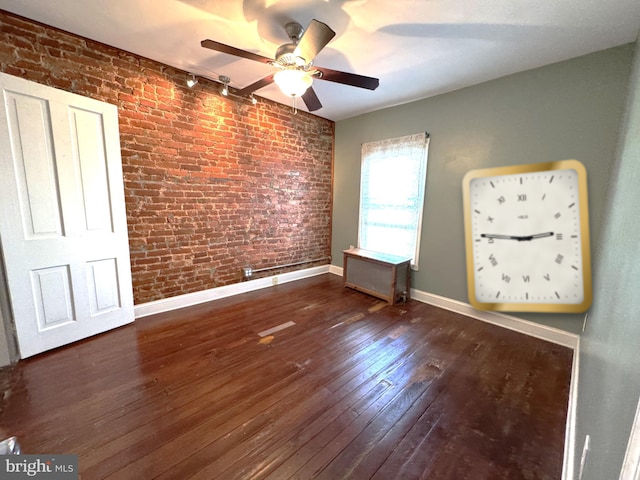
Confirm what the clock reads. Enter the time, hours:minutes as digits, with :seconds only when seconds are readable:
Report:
2:46
